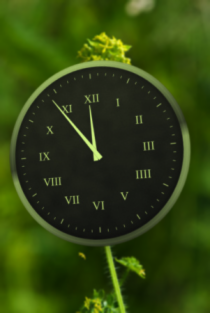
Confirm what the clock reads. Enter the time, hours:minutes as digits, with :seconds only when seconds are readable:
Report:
11:54
